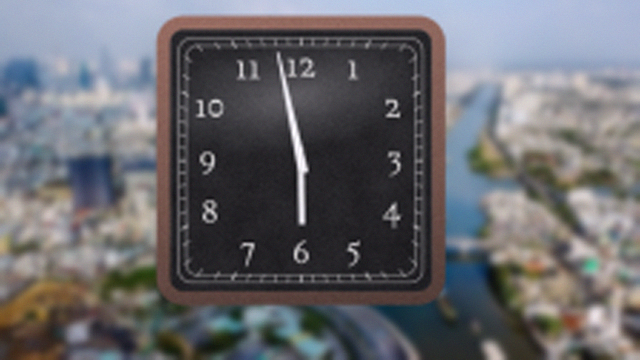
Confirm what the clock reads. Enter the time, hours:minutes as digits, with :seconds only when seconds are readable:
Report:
5:58
